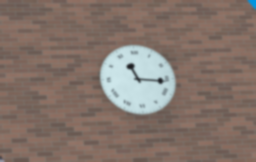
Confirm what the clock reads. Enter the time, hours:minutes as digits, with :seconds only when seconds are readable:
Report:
11:16
